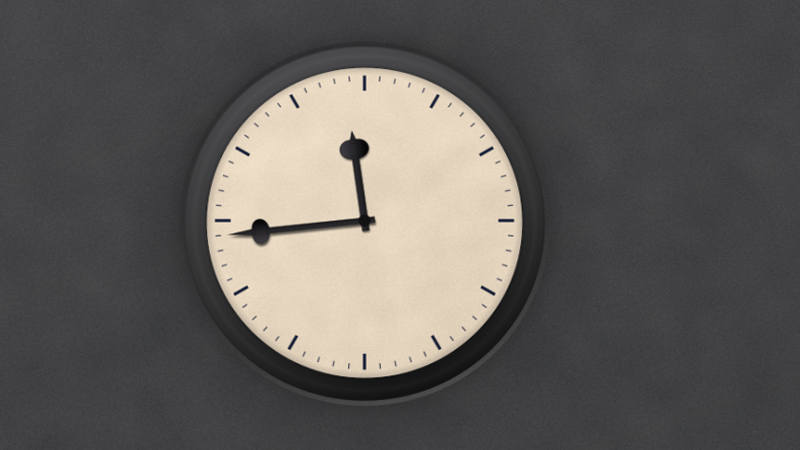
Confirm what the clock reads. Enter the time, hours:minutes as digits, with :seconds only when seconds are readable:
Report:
11:44
